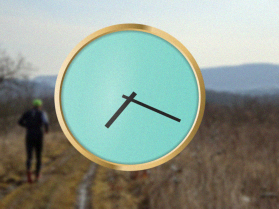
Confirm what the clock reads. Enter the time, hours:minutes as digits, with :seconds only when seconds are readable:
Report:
7:19
